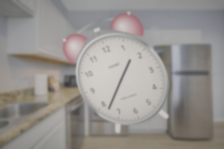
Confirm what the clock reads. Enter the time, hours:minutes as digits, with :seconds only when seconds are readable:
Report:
1:38
